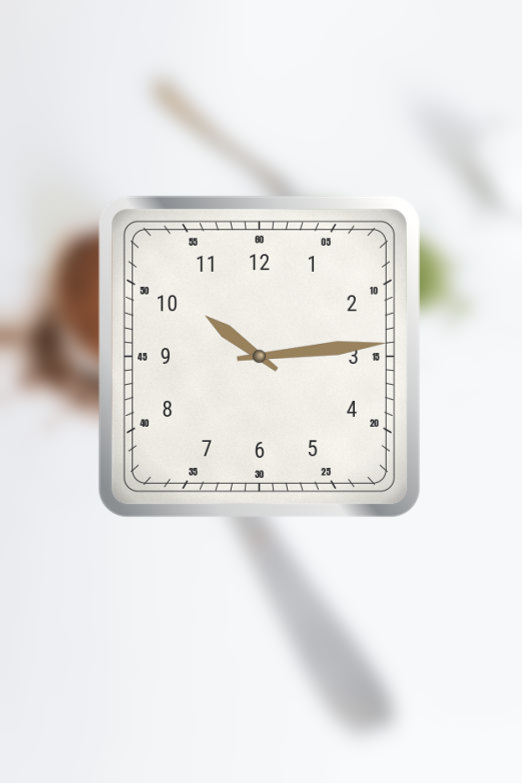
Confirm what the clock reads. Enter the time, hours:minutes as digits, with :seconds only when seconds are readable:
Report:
10:14
